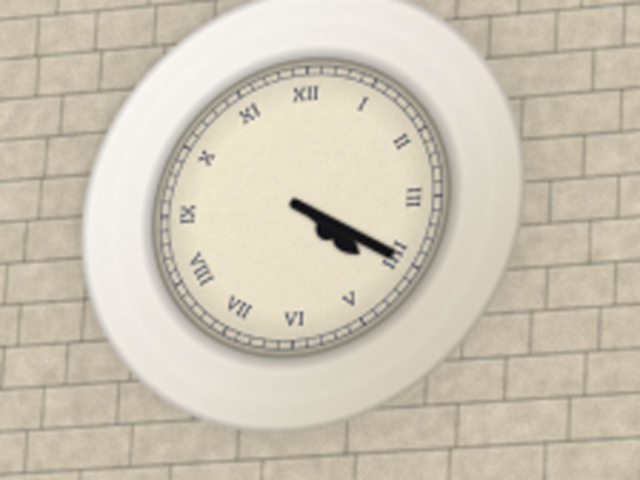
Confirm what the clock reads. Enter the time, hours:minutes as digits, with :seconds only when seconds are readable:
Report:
4:20
